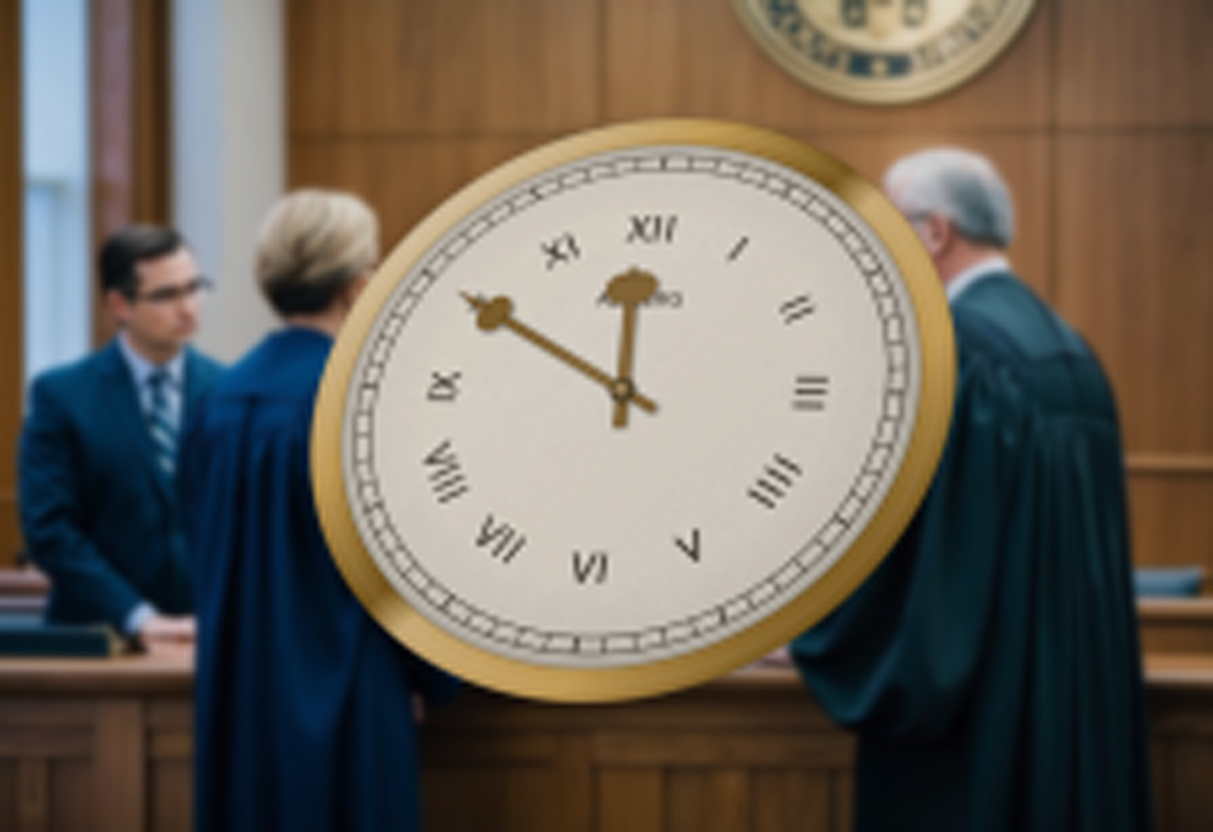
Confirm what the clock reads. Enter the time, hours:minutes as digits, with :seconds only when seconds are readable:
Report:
11:50
